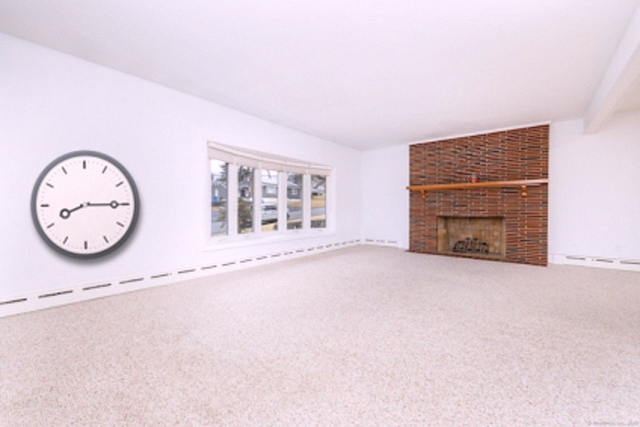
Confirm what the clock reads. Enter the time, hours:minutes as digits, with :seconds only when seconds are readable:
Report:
8:15
